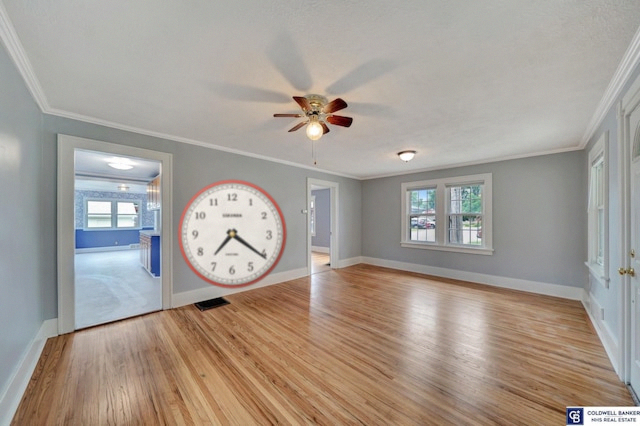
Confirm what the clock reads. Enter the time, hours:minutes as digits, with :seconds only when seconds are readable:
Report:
7:21
